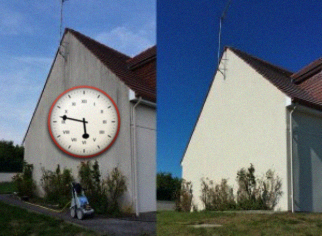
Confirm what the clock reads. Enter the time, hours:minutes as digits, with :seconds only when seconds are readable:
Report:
5:47
